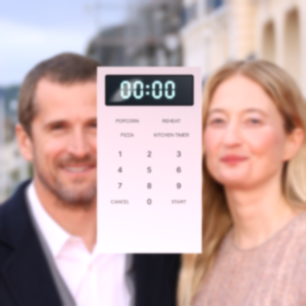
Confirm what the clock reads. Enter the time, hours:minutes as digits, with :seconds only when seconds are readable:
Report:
0:00
